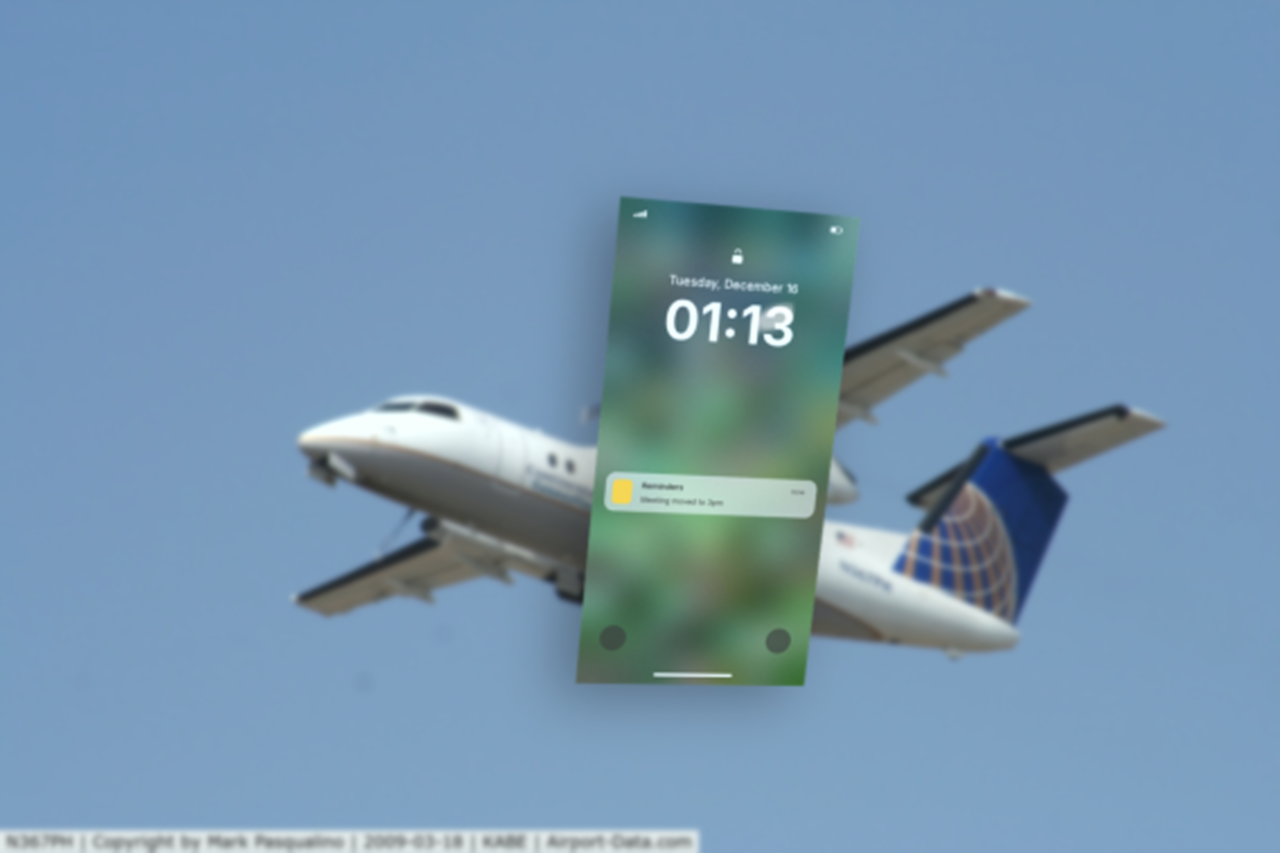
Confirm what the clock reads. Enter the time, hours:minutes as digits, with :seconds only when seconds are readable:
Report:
1:13
